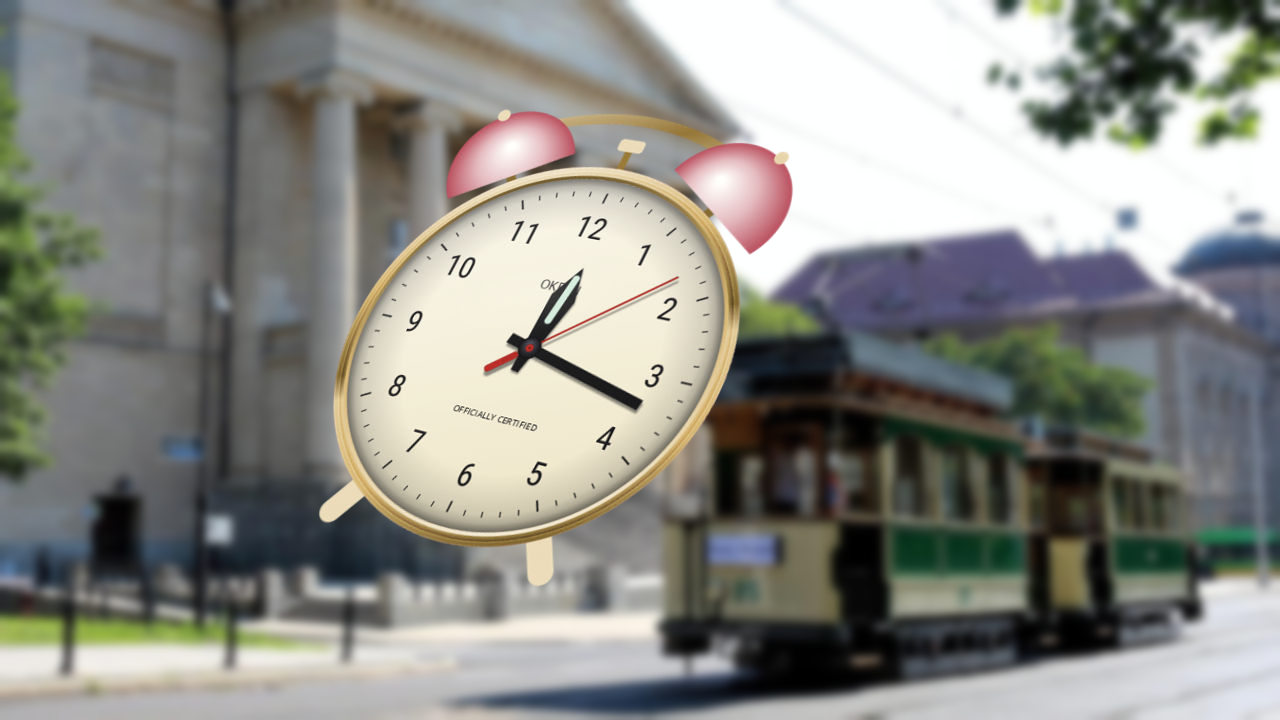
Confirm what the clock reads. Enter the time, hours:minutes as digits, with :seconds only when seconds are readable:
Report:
12:17:08
